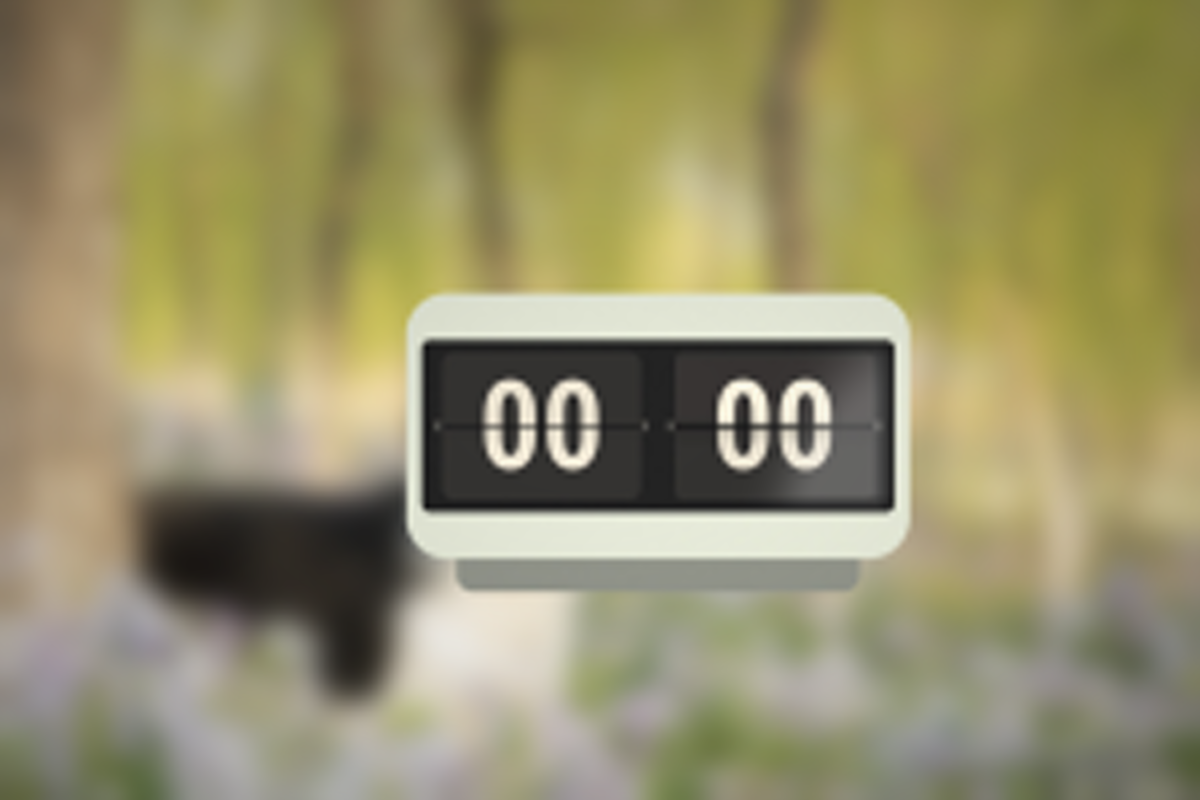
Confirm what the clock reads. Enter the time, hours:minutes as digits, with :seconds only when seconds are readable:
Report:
0:00
